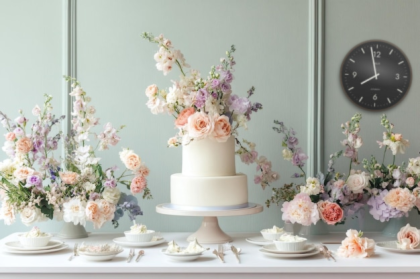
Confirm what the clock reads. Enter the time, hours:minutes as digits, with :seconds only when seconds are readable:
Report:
7:58
